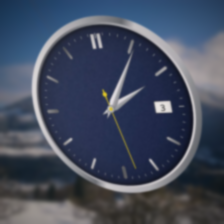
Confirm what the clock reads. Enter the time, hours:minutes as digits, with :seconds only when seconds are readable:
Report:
2:05:28
